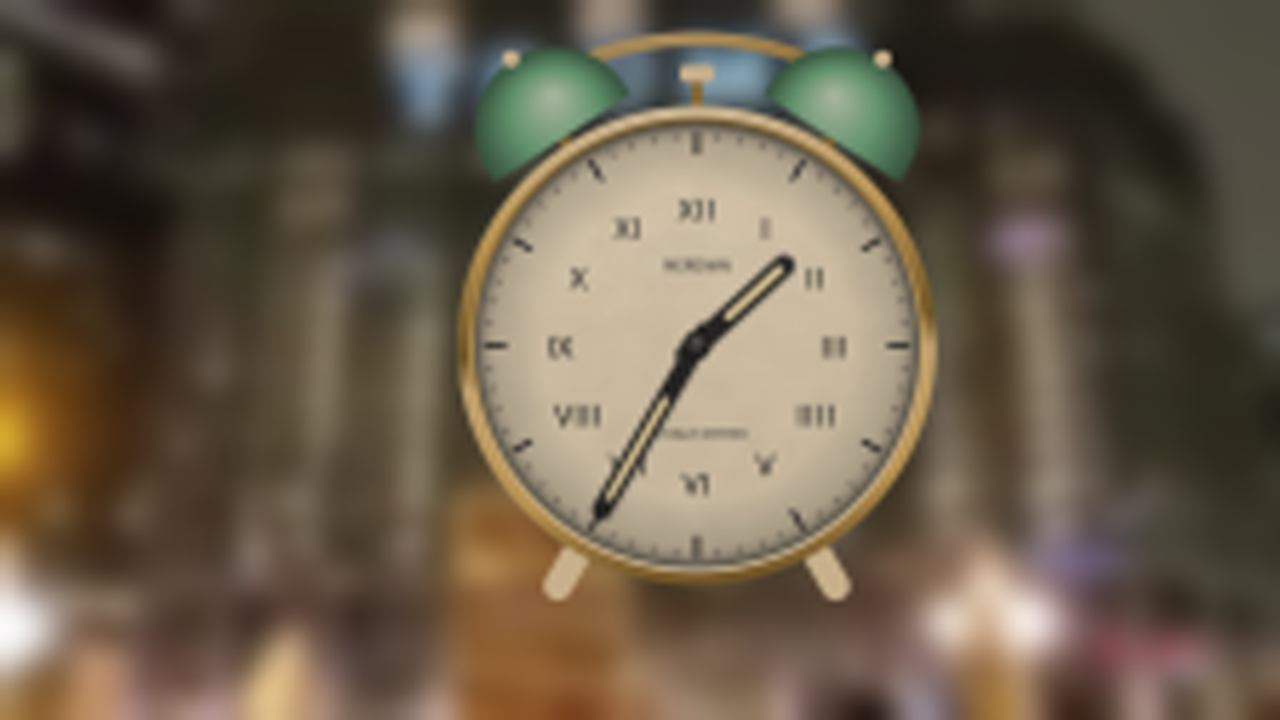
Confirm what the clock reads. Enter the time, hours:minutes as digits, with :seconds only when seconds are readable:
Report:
1:35
